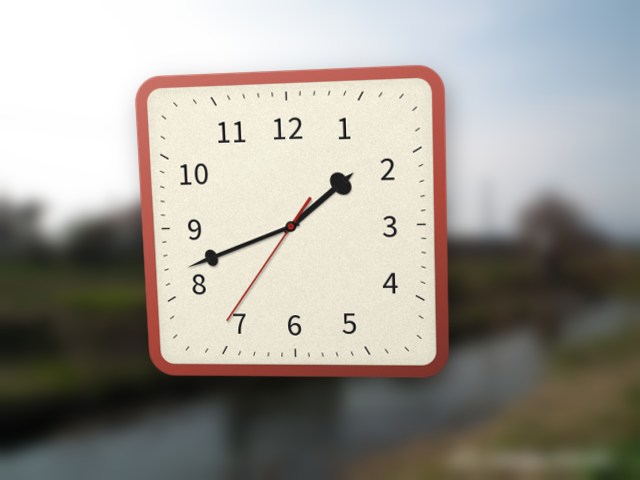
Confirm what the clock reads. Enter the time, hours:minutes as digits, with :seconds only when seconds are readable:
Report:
1:41:36
